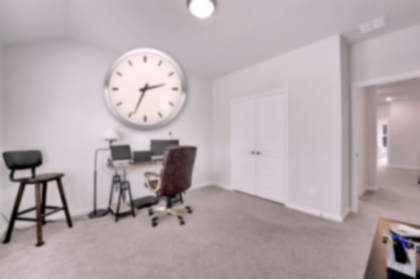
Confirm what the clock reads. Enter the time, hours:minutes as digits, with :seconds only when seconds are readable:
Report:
2:34
